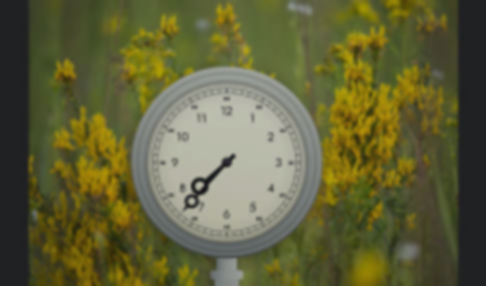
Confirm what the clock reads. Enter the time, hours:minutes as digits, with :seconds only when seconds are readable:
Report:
7:37
